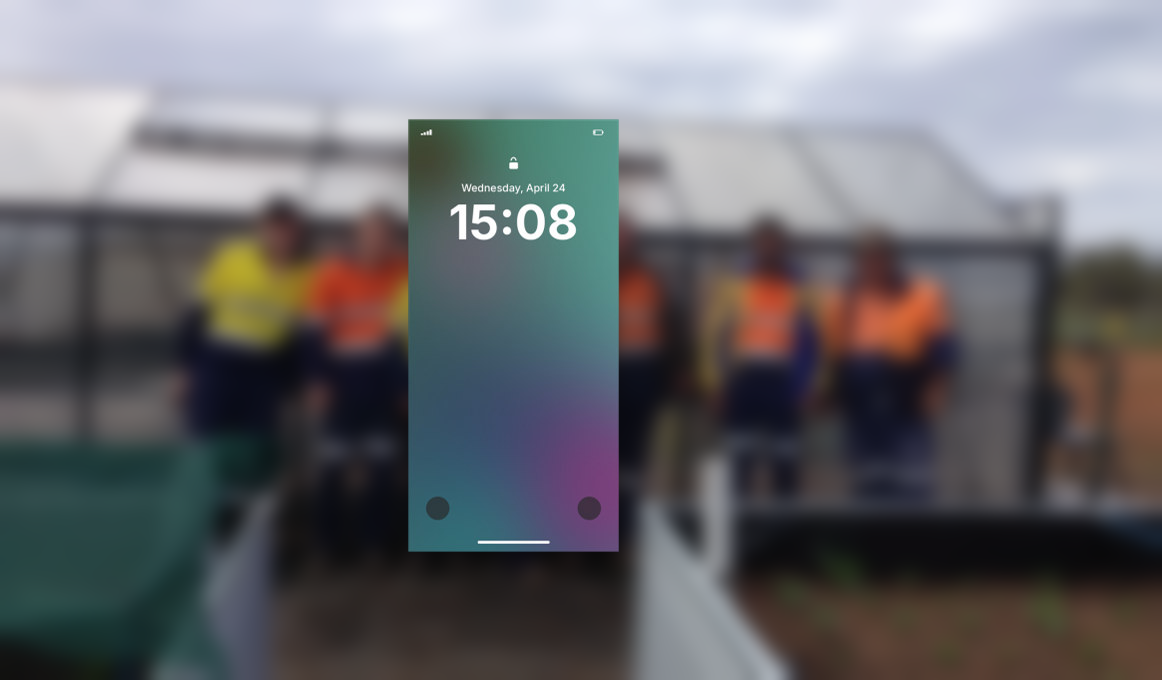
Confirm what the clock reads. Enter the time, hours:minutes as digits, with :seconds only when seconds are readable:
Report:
15:08
